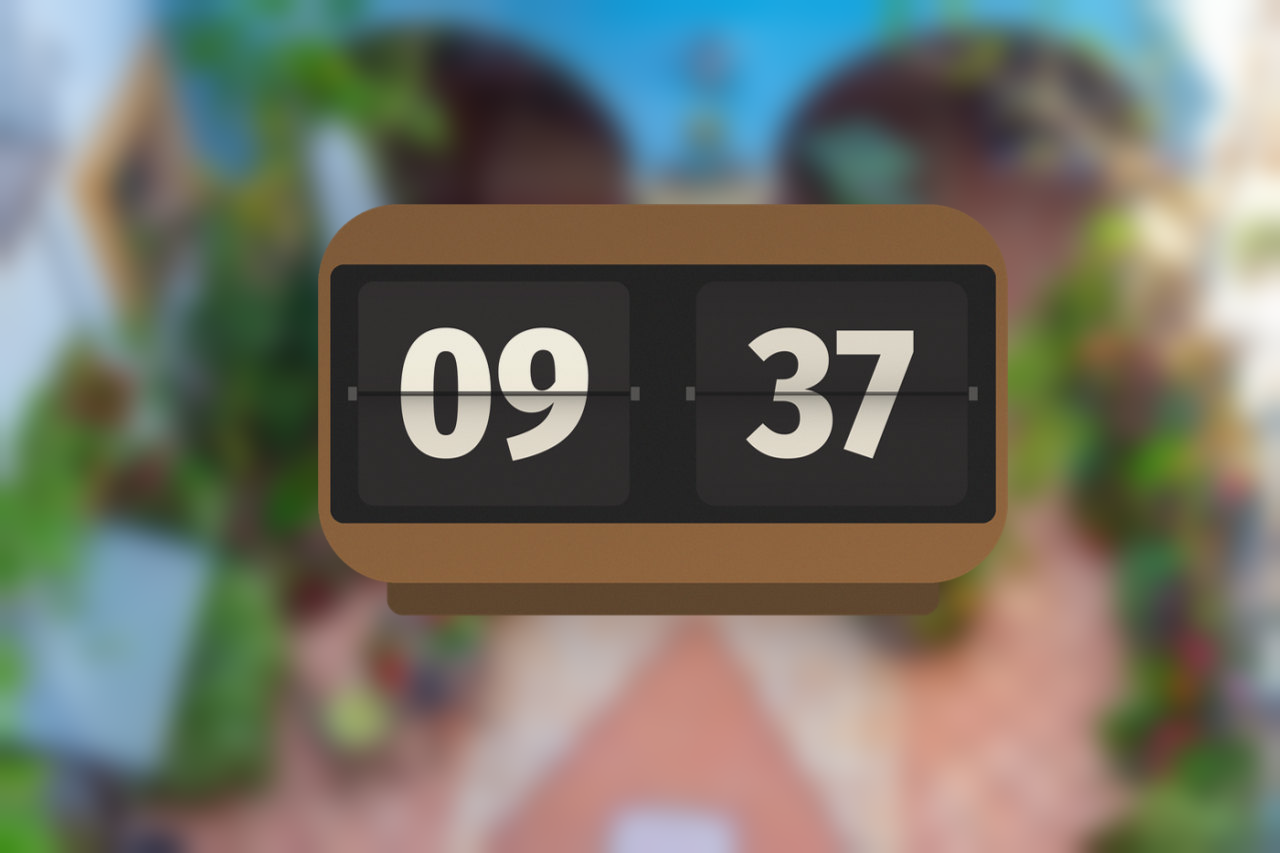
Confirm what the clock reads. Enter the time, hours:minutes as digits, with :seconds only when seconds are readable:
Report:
9:37
